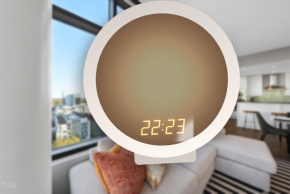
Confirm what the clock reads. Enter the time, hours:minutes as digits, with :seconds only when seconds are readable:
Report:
22:23
